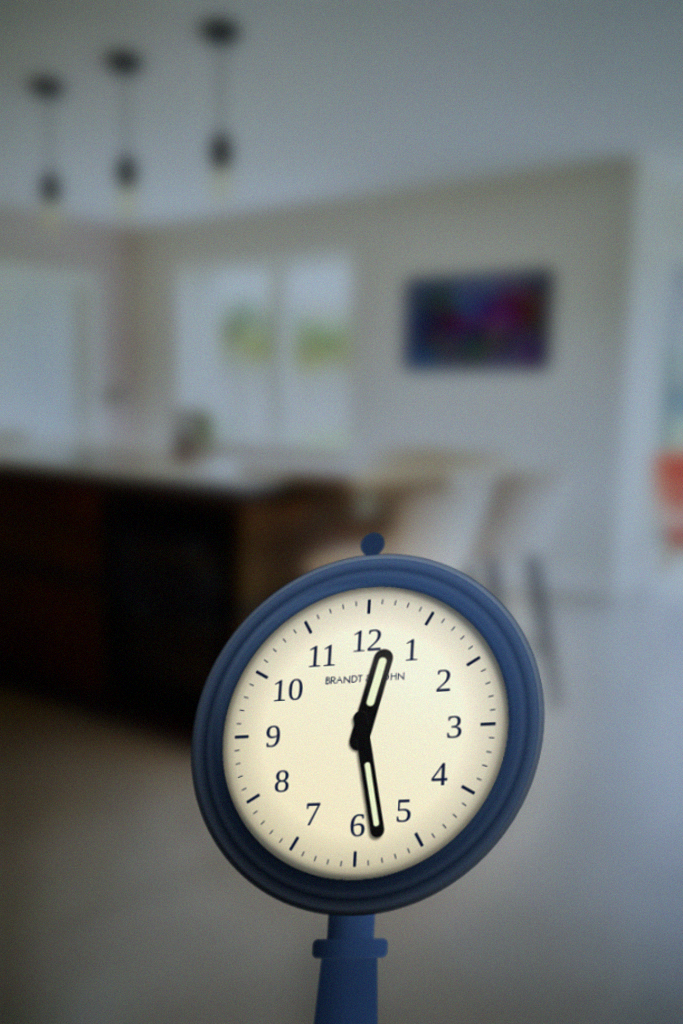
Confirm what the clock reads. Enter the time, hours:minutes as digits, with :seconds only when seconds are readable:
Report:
12:28
